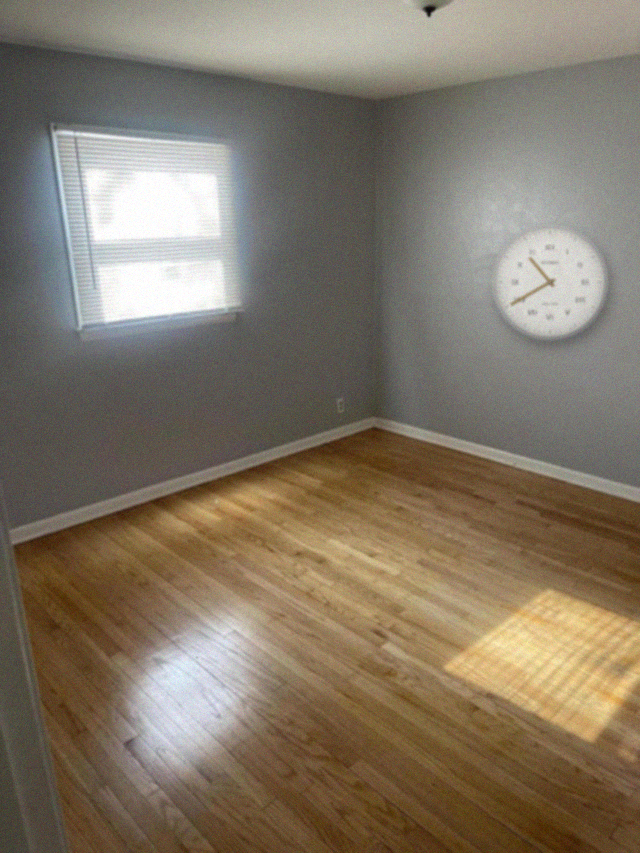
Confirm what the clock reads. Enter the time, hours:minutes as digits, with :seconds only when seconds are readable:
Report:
10:40
